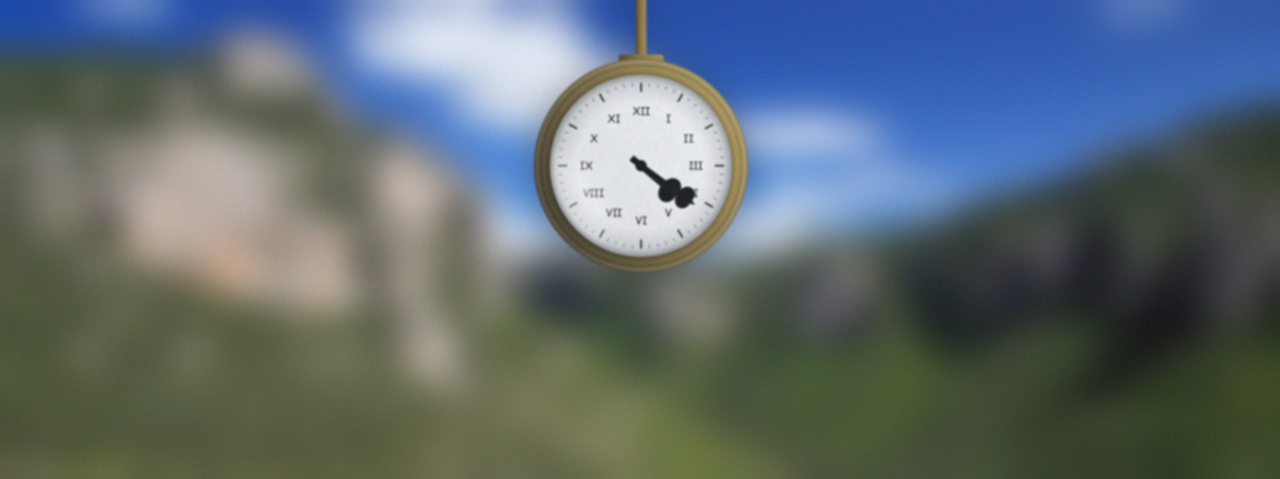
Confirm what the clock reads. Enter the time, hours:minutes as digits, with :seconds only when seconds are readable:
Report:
4:21
